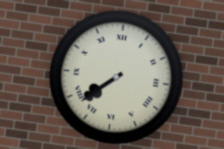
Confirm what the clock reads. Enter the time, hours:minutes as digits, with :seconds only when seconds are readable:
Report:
7:38
